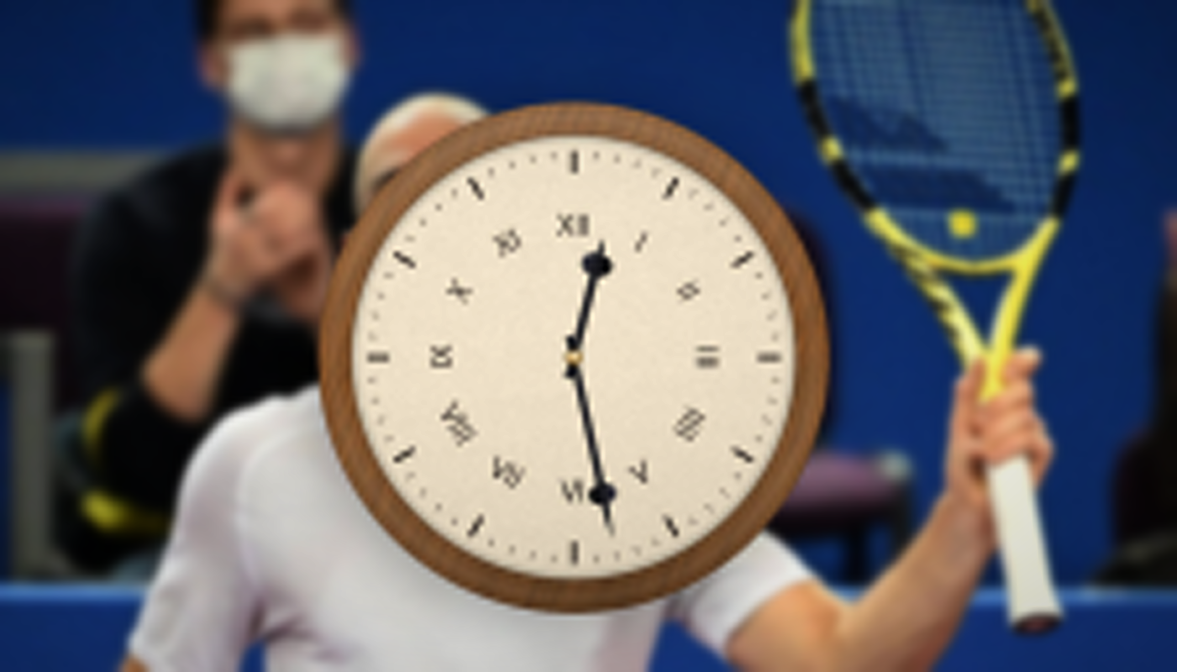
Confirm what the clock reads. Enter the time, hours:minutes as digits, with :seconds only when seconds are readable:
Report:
12:28
